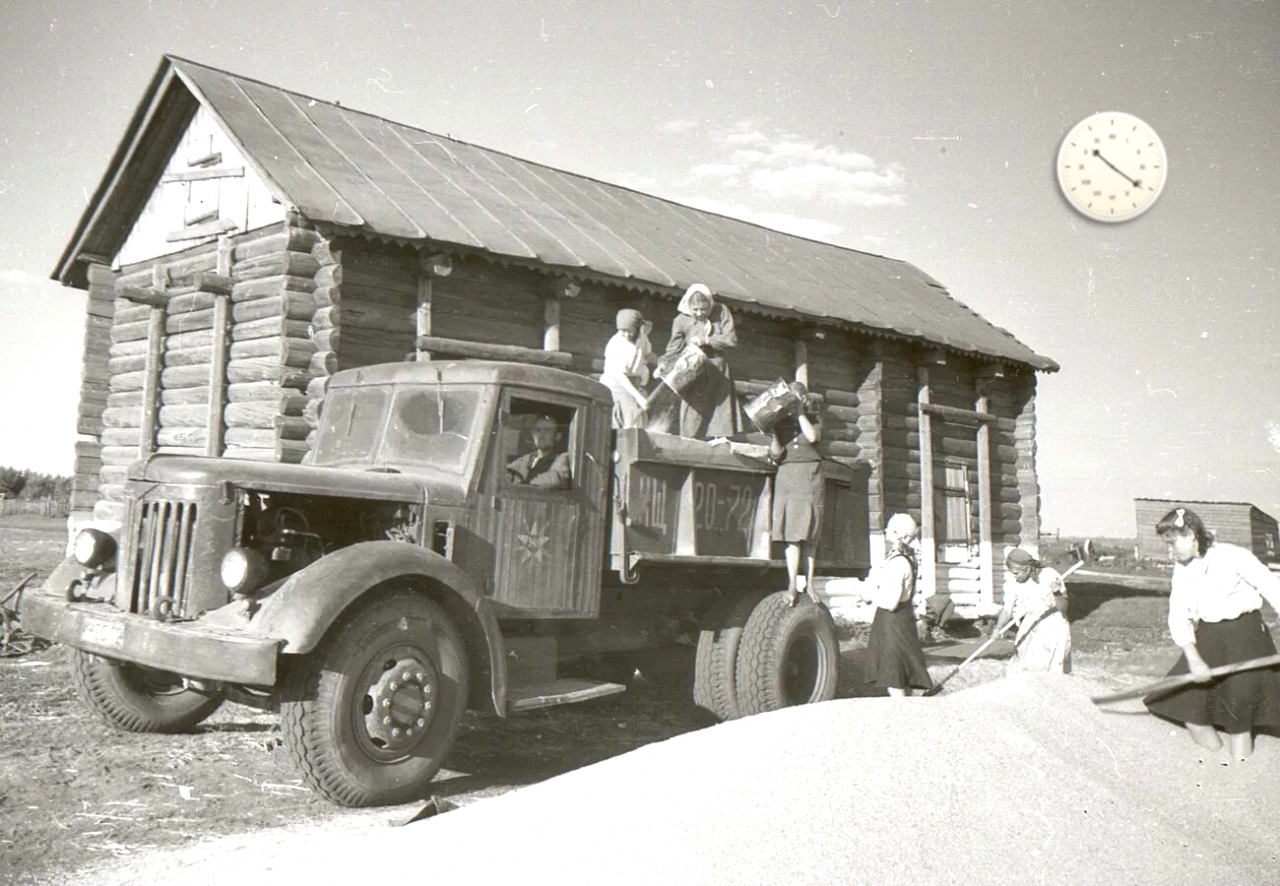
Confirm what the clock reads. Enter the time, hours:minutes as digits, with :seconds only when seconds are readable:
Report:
10:21
